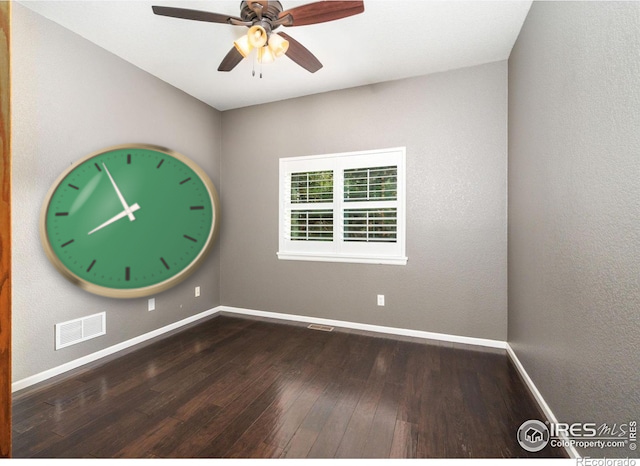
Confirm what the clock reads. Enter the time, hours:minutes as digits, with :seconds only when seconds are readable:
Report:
7:56
